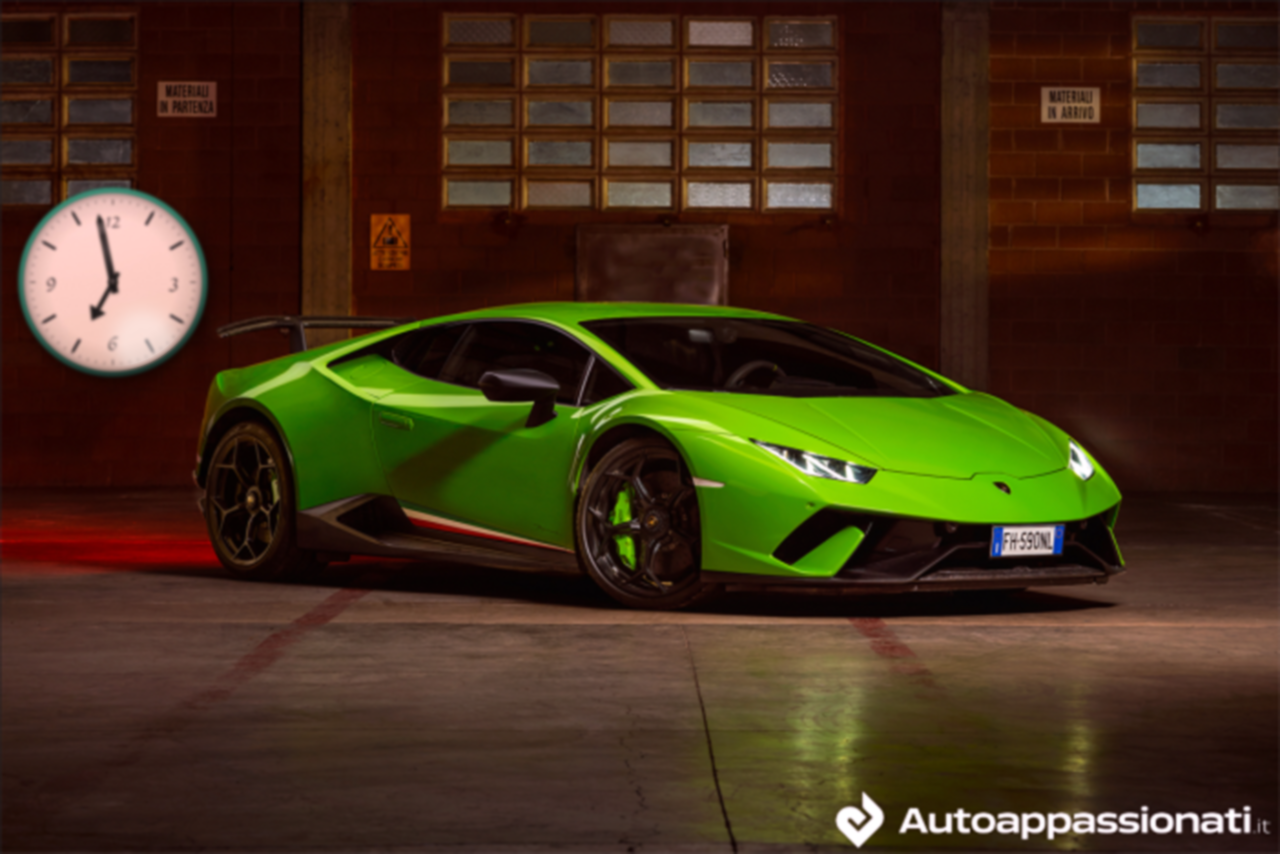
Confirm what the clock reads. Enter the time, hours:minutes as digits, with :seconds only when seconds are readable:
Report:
6:58
